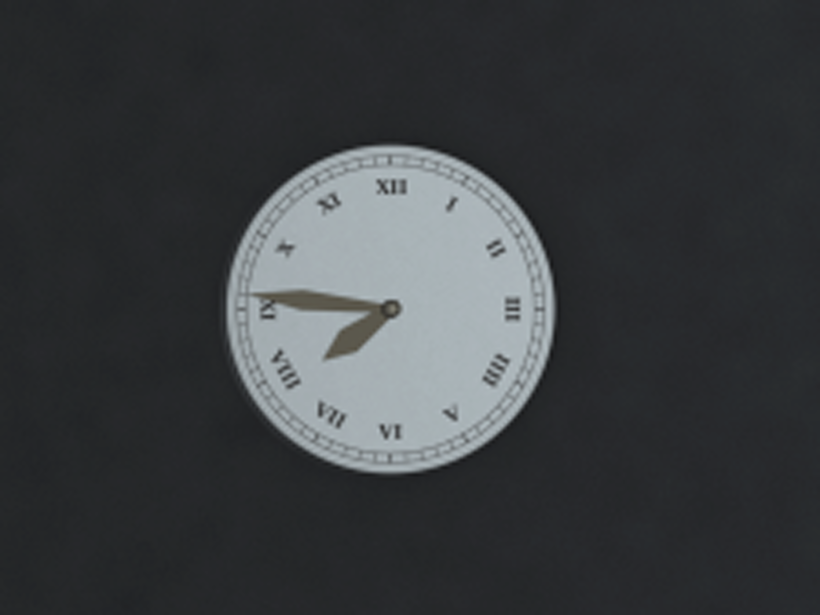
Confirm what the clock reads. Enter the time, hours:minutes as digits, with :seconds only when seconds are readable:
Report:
7:46
